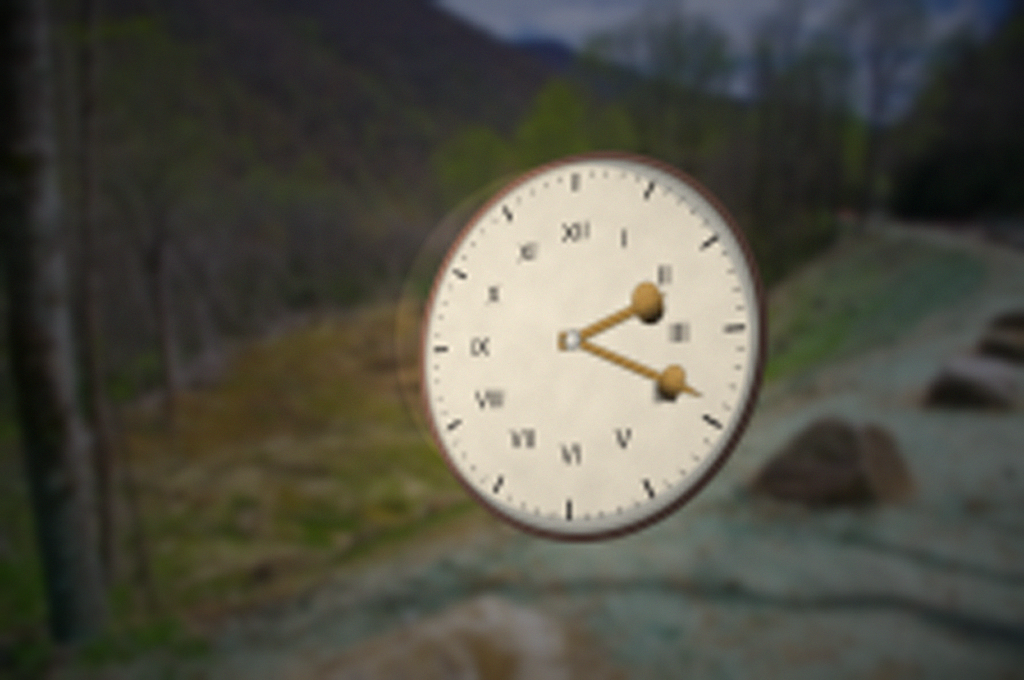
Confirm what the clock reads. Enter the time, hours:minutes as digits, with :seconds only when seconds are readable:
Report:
2:19
